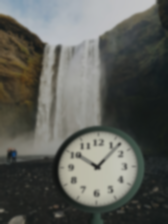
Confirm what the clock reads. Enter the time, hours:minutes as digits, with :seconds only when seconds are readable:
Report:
10:07
